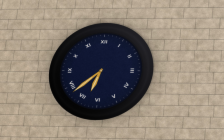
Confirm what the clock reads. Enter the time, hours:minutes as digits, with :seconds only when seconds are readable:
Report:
6:38
